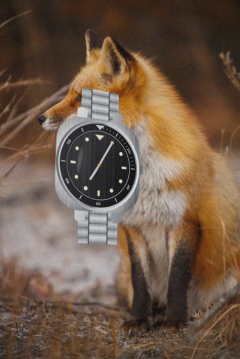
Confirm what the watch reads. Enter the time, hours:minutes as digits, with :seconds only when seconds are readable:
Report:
7:05
